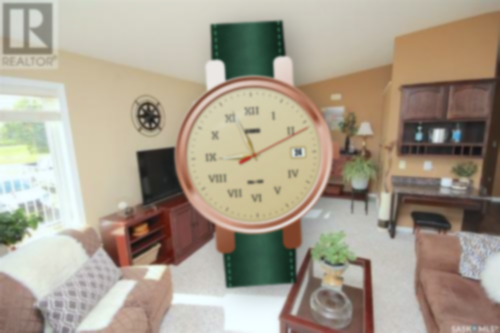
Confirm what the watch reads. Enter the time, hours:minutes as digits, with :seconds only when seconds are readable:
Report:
8:56:11
